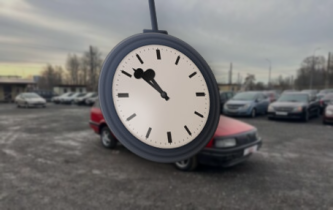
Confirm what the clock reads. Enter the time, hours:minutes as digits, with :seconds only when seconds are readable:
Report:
10:52
